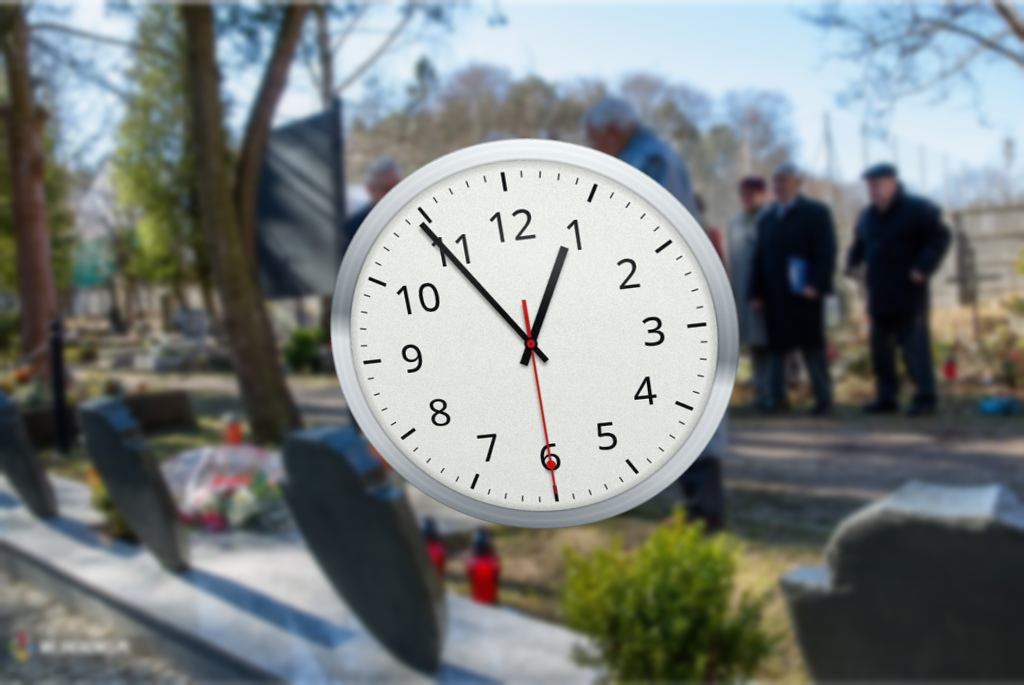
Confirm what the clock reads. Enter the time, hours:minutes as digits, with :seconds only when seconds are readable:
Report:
12:54:30
